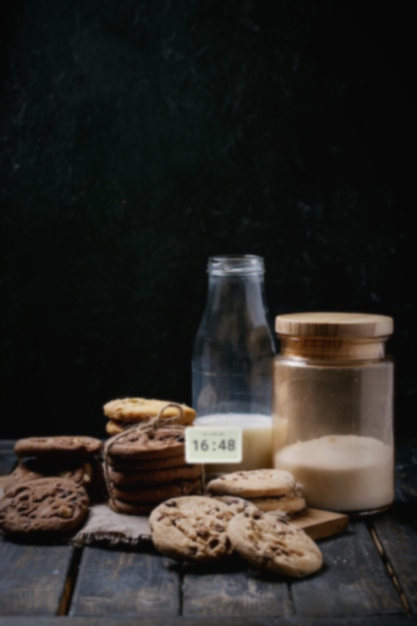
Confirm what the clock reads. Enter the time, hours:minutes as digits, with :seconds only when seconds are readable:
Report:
16:48
